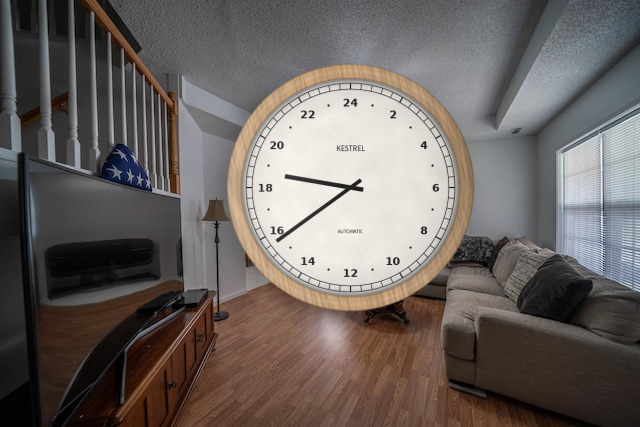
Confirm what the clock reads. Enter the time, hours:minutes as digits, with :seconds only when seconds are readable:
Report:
18:39
